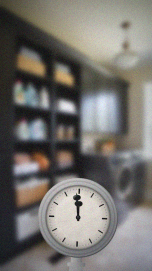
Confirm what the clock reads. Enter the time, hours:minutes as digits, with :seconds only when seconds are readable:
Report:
11:59
